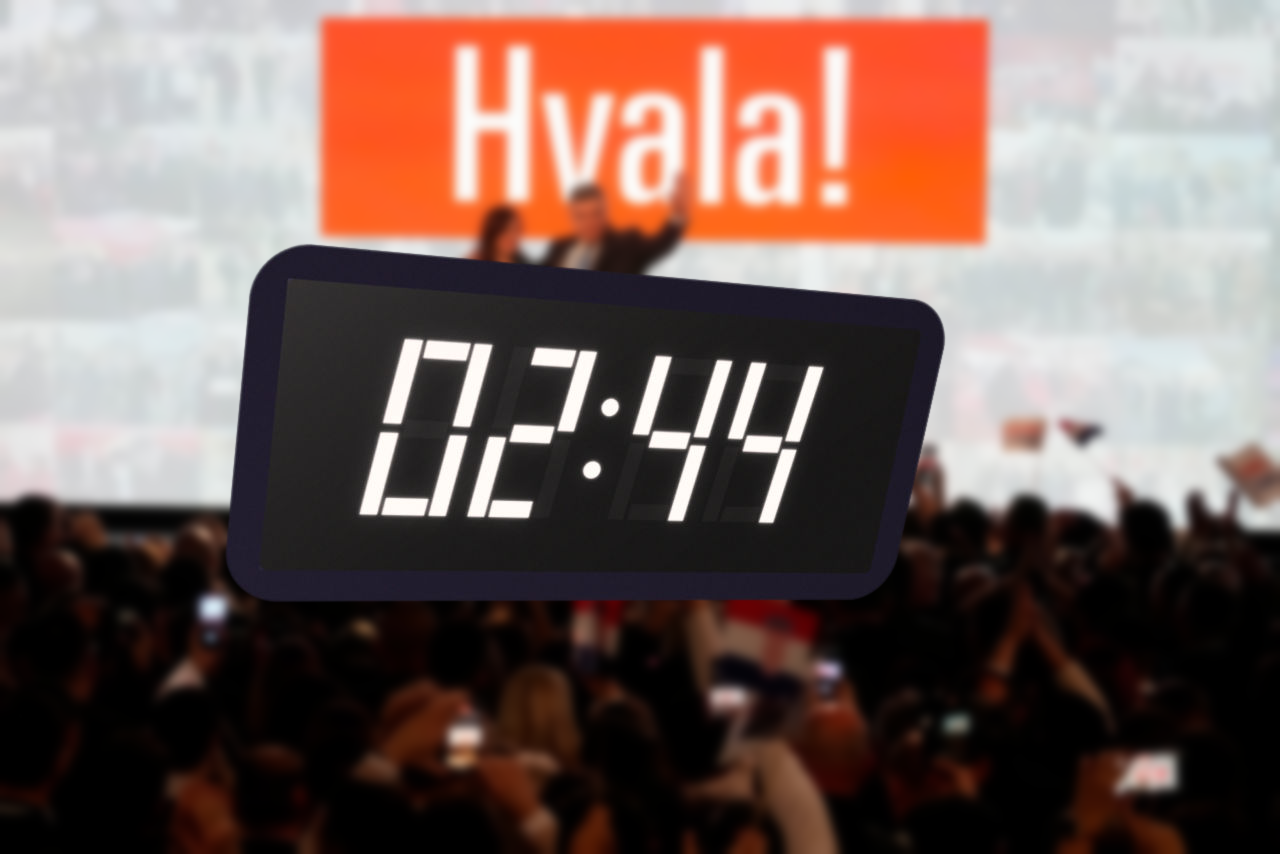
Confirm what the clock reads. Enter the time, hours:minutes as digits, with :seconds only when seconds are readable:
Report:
2:44
